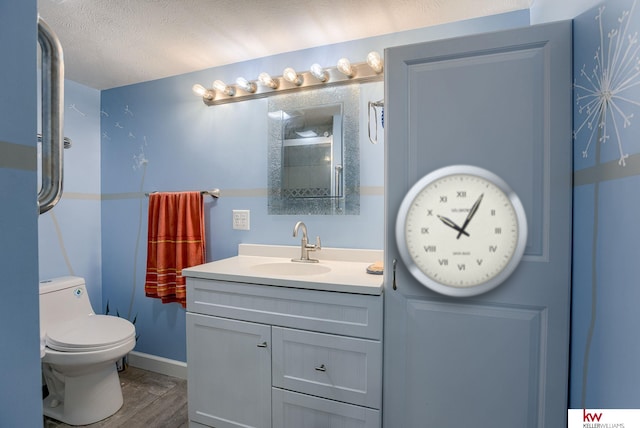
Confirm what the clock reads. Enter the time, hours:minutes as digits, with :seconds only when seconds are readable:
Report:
10:05
